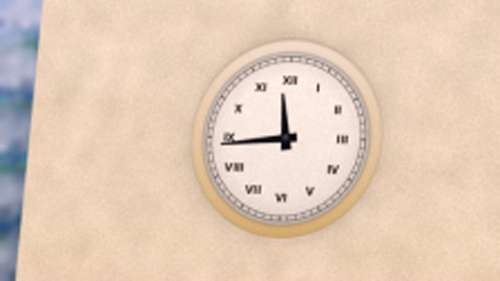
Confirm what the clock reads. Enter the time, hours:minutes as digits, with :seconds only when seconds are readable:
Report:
11:44
